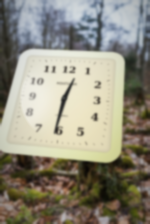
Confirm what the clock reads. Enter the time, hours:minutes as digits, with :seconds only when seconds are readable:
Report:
12:31
